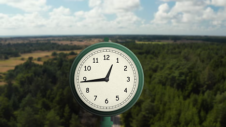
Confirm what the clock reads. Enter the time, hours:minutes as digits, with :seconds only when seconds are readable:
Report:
12:44
